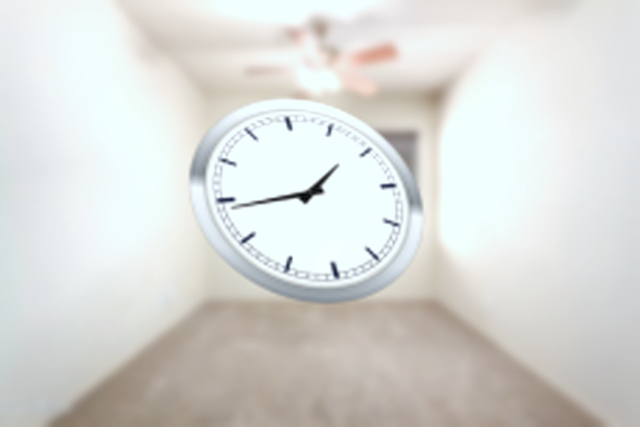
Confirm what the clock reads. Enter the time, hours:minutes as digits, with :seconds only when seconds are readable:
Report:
1:44
